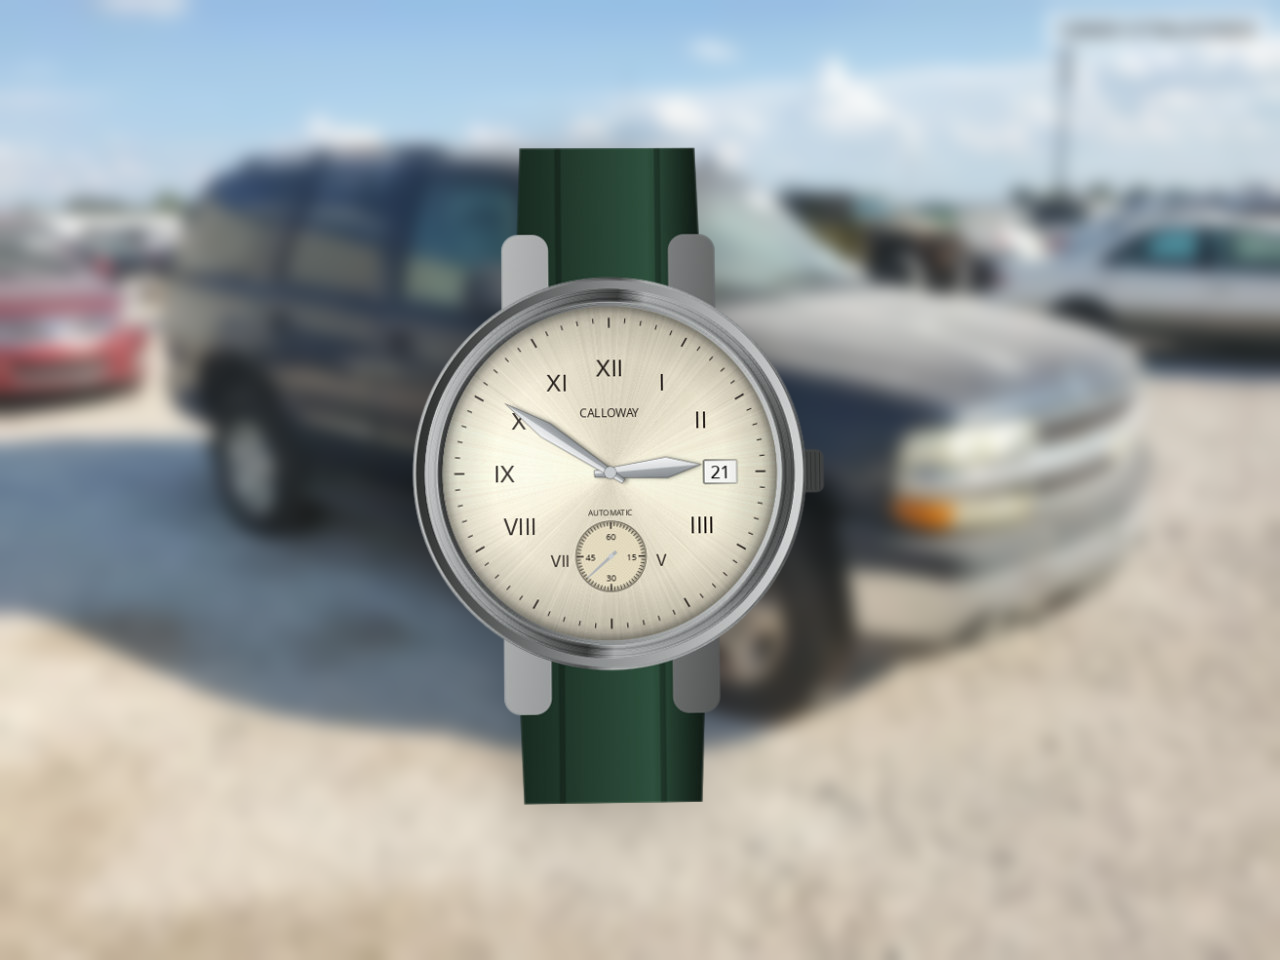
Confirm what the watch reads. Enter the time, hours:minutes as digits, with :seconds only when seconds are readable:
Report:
2:50:38
